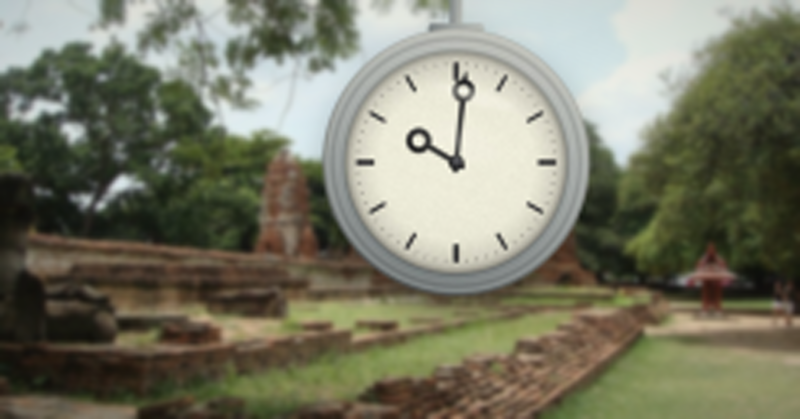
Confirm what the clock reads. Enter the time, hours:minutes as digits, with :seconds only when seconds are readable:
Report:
10:01
